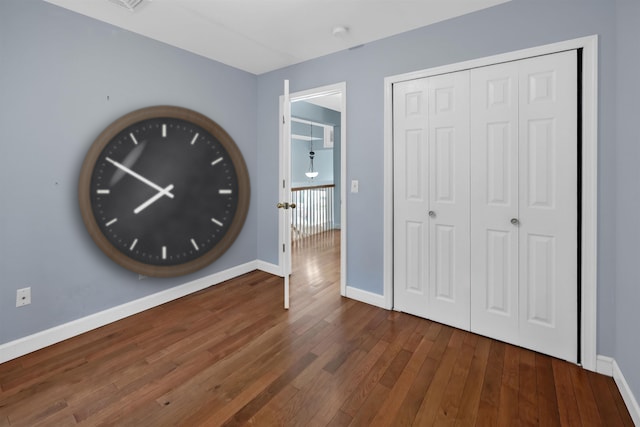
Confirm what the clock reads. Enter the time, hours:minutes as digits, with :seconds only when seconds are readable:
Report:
7:50
